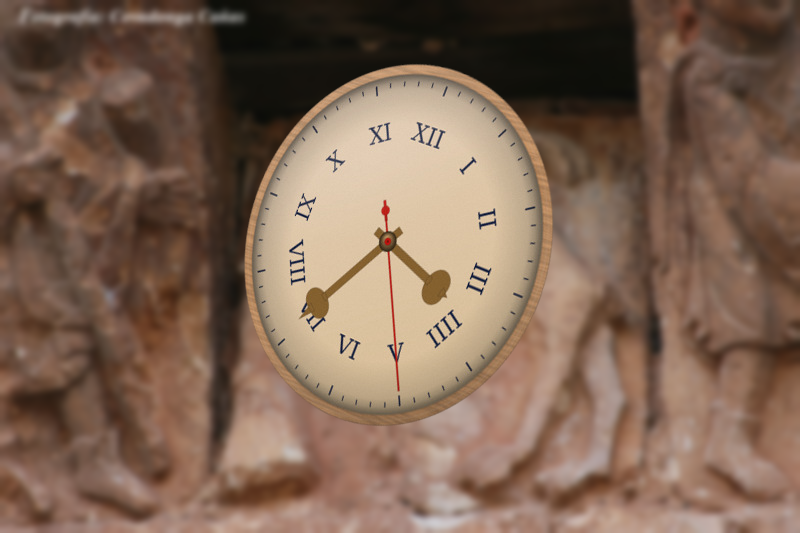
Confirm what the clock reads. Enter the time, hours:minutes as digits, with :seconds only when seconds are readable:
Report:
3:35:25
